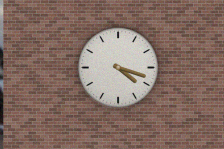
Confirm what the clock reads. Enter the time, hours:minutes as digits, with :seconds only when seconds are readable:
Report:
4:18
